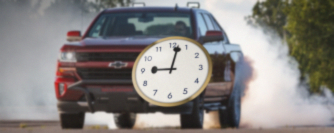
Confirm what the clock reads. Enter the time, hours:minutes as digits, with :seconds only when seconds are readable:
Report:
9:02
